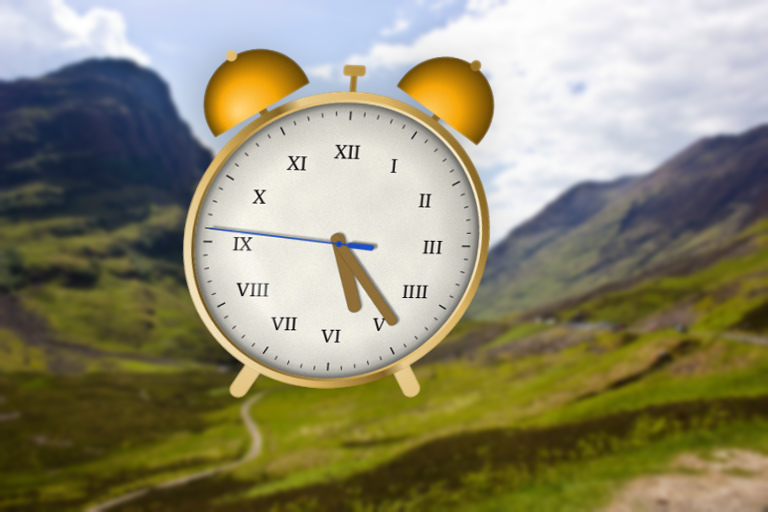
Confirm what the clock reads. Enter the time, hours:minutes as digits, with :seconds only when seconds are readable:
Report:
5:23:46
